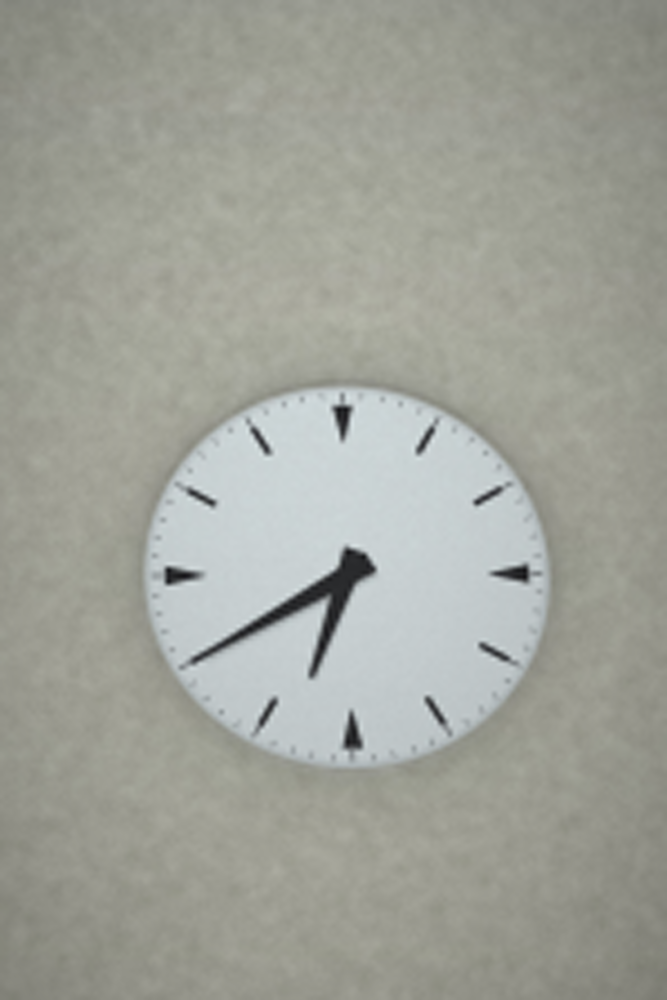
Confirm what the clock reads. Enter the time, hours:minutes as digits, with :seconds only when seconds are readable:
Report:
6:40
